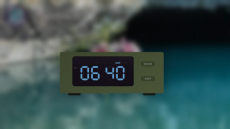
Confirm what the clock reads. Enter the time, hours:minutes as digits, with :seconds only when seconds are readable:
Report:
6:40
